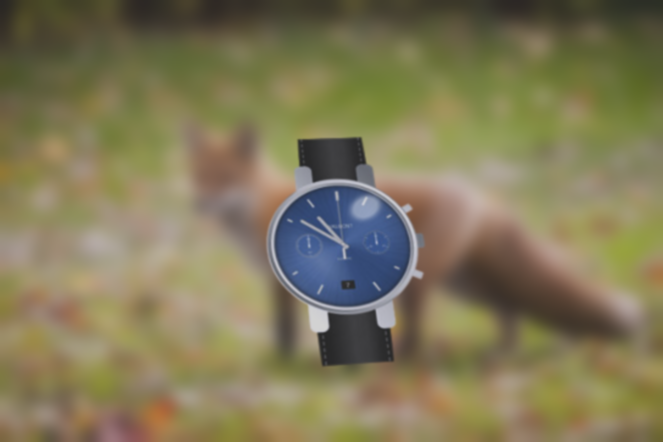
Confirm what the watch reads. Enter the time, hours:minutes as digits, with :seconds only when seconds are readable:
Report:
10:51
